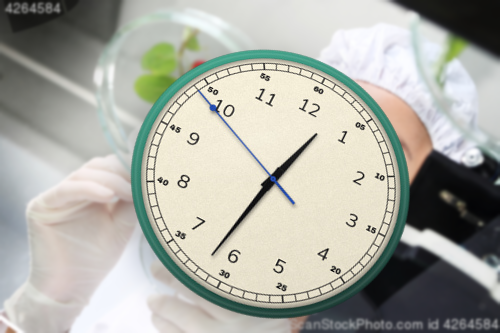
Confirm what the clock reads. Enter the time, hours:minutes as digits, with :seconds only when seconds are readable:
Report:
12:31:49
